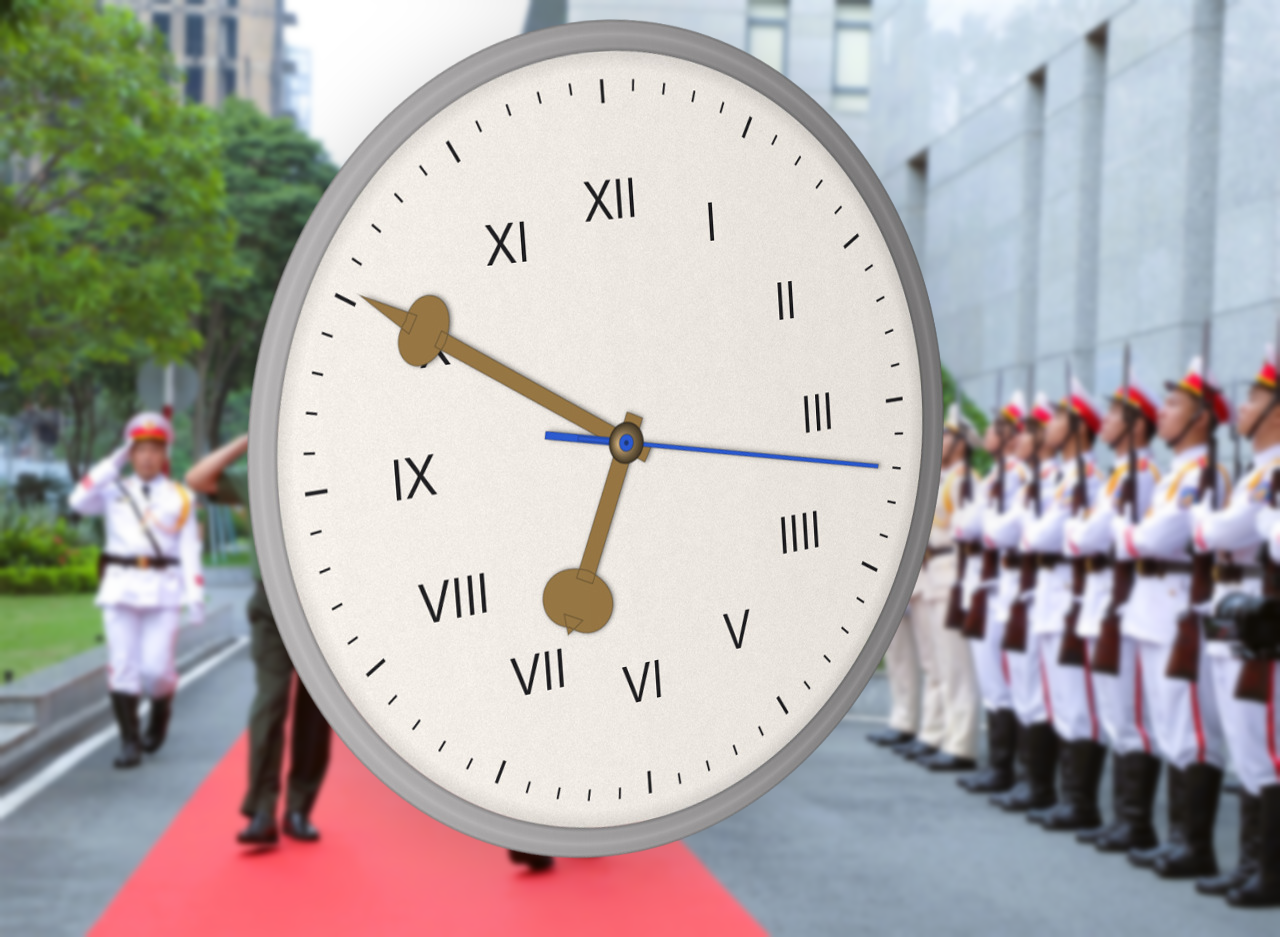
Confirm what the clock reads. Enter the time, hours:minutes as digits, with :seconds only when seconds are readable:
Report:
6:50:17
